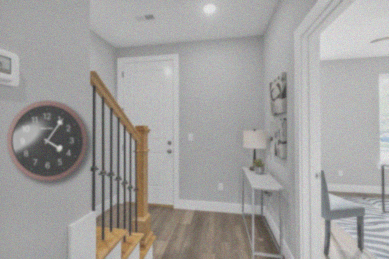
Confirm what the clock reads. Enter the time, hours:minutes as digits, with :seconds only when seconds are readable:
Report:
4:06
